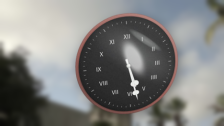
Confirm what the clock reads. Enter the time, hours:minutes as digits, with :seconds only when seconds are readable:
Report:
5:28
